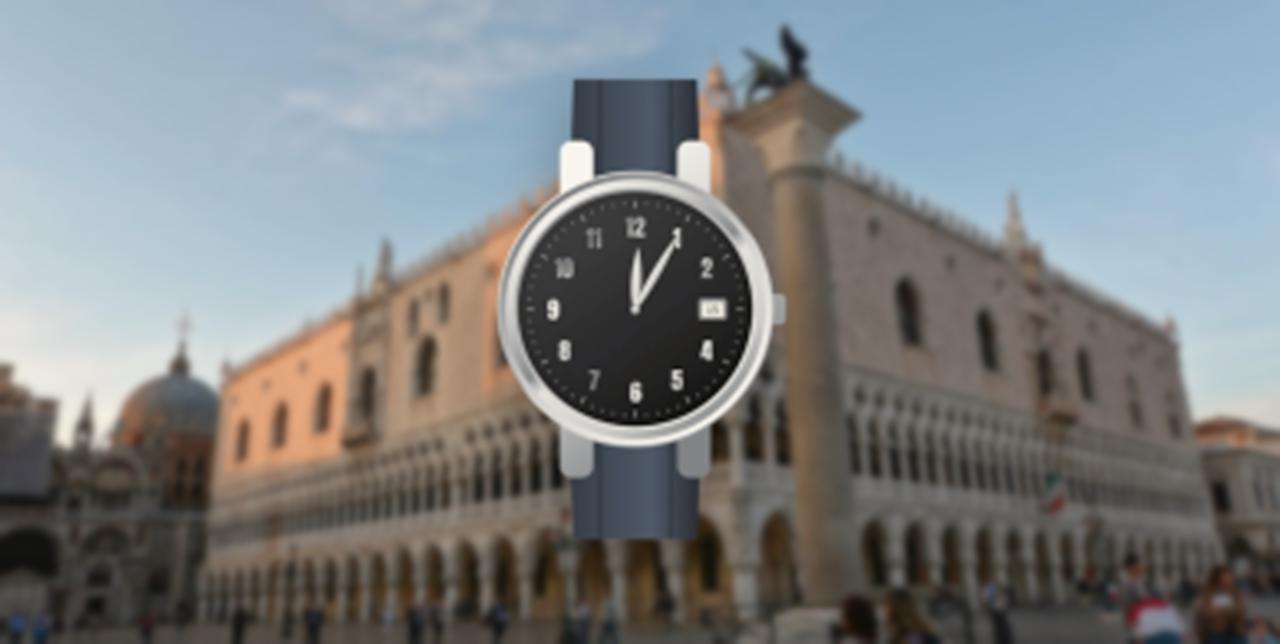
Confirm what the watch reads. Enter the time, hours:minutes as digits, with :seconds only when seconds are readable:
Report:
12:05
